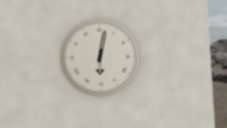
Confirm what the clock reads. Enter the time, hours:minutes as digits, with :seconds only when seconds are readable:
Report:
6:02
